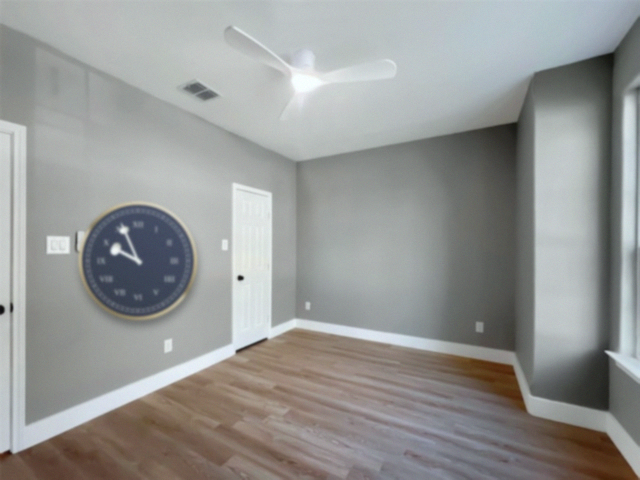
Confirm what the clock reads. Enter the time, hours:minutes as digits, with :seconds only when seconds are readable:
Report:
9:56
